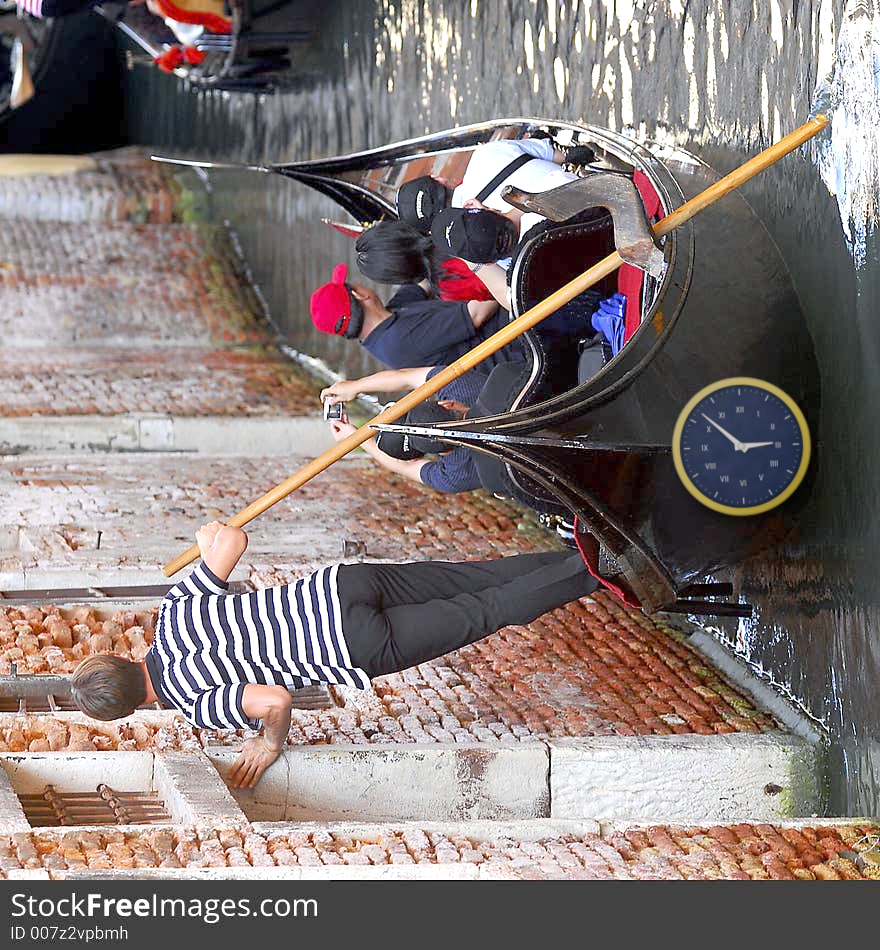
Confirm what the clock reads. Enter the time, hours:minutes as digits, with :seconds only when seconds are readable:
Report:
2:52
